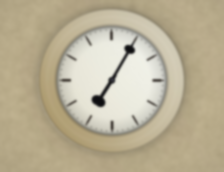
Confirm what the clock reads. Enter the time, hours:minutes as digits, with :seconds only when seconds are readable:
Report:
7:05
